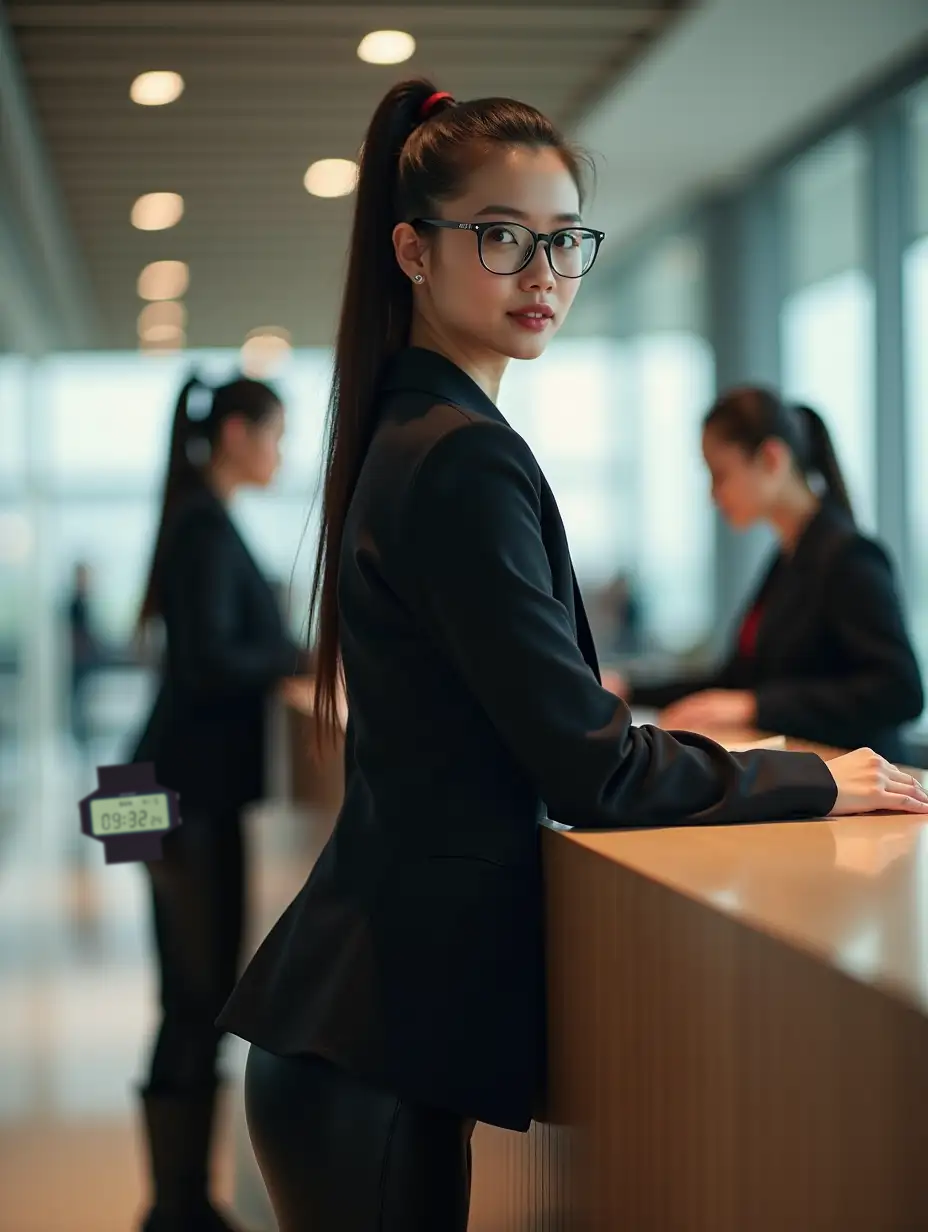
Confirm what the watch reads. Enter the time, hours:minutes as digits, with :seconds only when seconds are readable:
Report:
9:32
